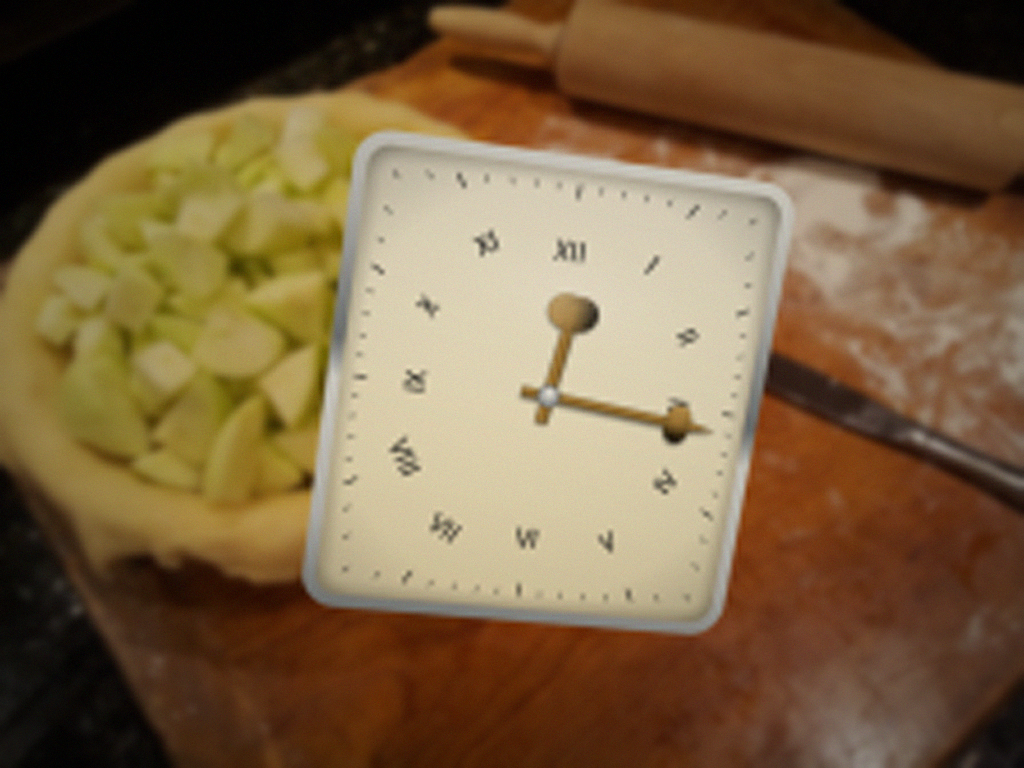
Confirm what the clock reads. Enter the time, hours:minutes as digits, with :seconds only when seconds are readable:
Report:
12:16
